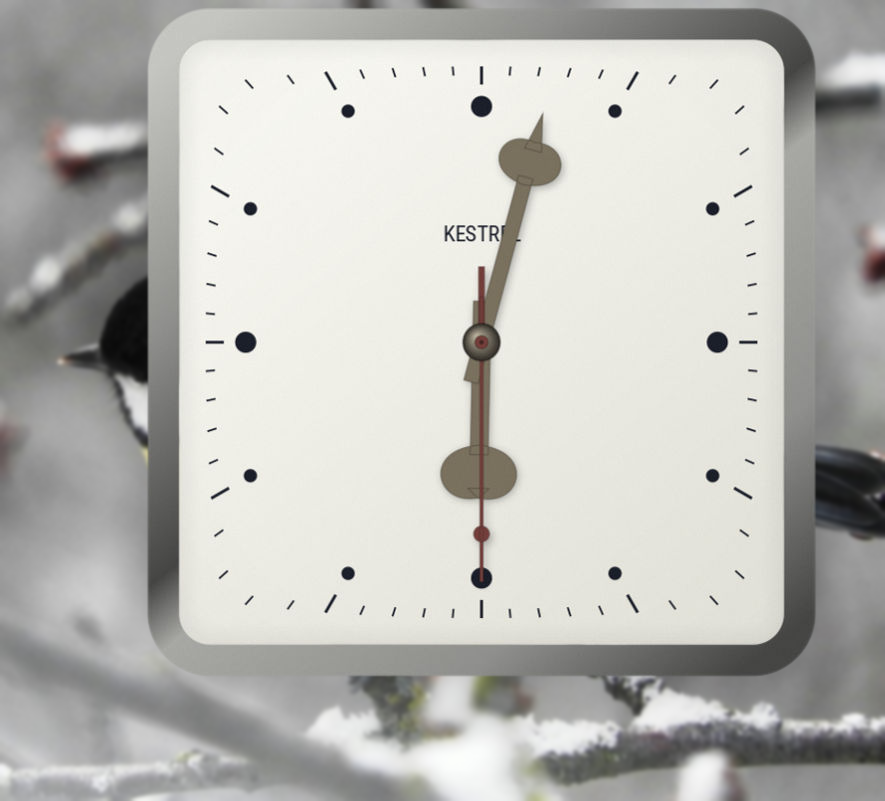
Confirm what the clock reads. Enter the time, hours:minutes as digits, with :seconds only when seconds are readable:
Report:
6:02:30
